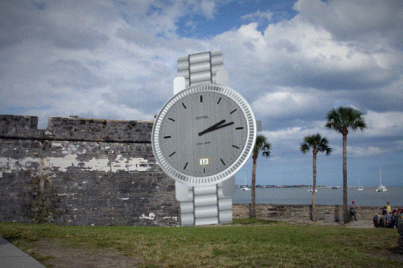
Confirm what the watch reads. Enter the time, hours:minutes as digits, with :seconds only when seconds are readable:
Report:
2:13
